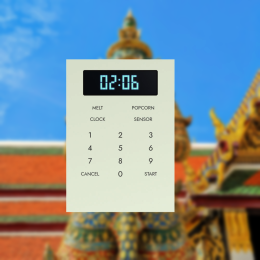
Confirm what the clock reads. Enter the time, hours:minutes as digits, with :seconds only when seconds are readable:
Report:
2:06
